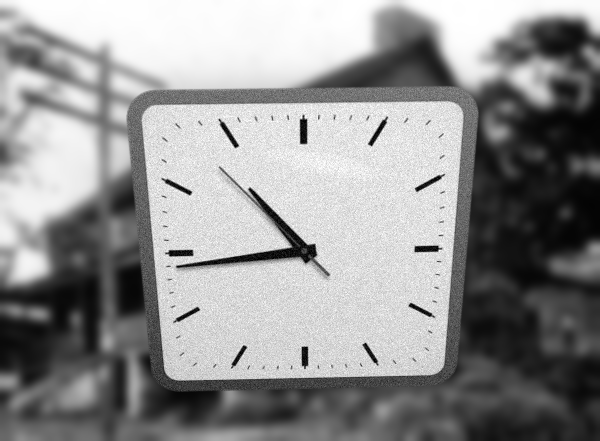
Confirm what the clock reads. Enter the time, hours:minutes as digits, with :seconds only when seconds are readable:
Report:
10:43:53
